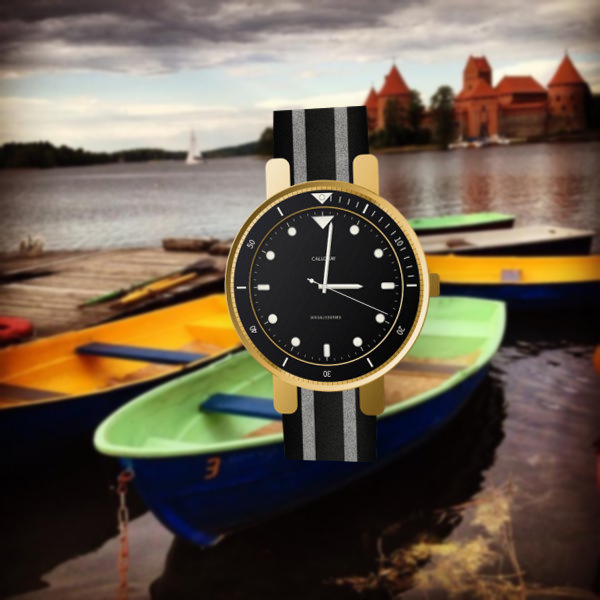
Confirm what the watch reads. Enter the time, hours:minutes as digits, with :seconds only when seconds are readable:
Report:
3:01:19
